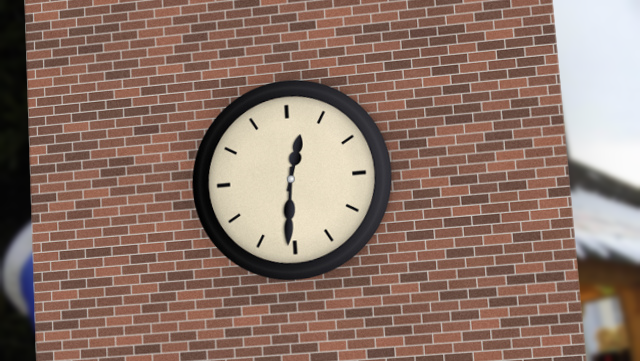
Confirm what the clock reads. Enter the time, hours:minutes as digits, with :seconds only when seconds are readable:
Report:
12:31
